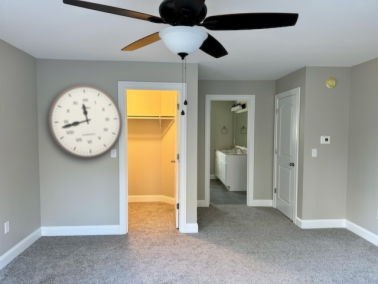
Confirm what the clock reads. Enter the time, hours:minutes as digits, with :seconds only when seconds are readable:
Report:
11:43
